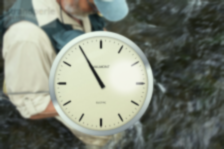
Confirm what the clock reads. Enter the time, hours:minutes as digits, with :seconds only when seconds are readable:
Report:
10:55
